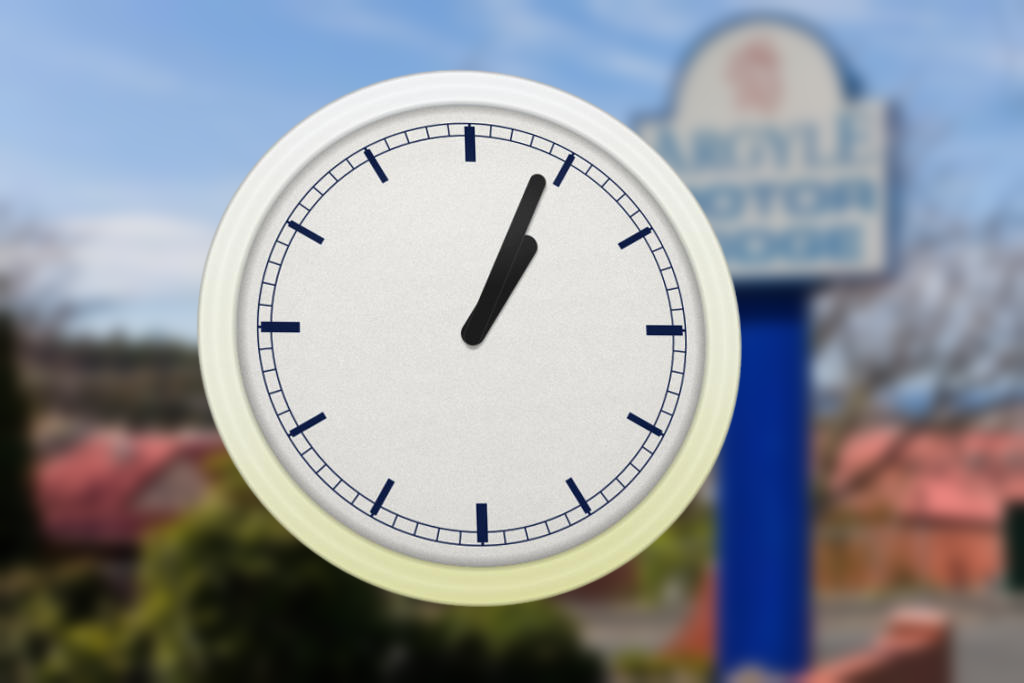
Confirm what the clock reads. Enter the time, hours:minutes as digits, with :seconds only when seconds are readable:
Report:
1:04
